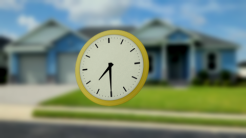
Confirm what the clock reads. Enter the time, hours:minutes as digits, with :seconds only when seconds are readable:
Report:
7:30
